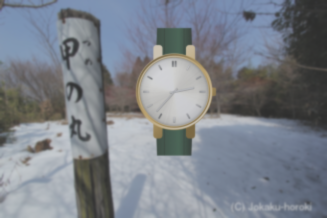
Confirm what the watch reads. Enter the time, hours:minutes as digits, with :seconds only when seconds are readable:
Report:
2:37
